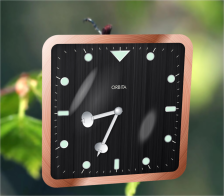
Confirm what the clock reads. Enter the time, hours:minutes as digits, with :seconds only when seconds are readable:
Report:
8:34
